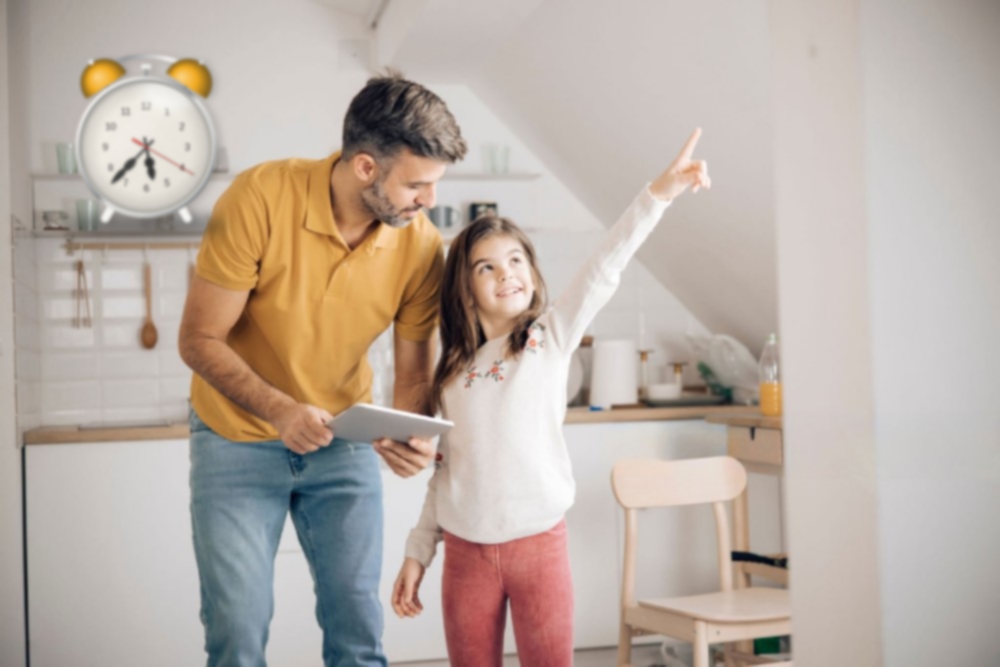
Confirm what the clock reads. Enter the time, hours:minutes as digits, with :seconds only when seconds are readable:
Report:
5:37:20
